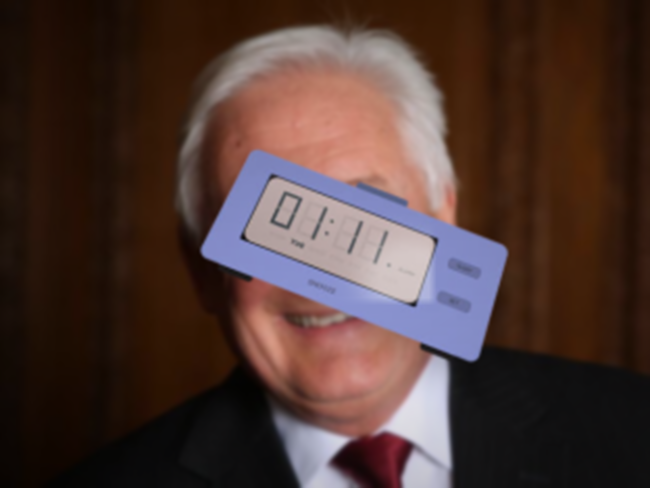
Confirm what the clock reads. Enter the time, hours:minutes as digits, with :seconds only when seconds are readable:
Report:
1:11
